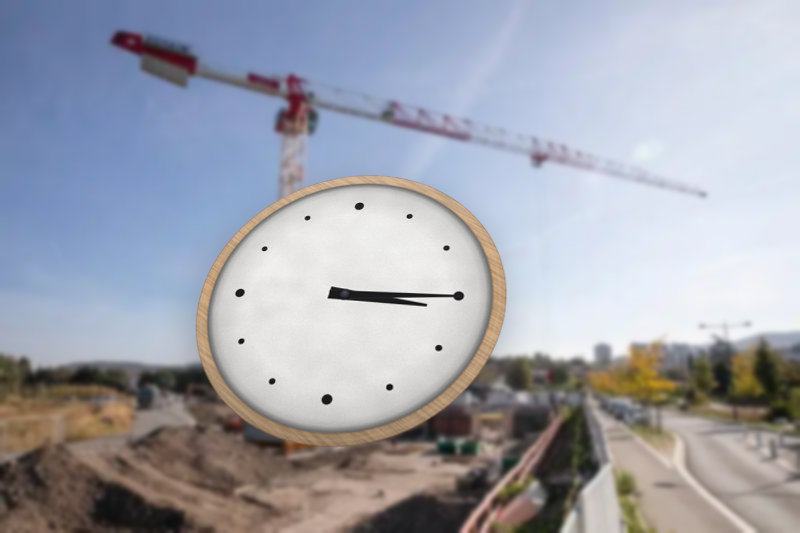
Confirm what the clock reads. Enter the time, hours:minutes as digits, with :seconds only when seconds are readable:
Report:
3:15
